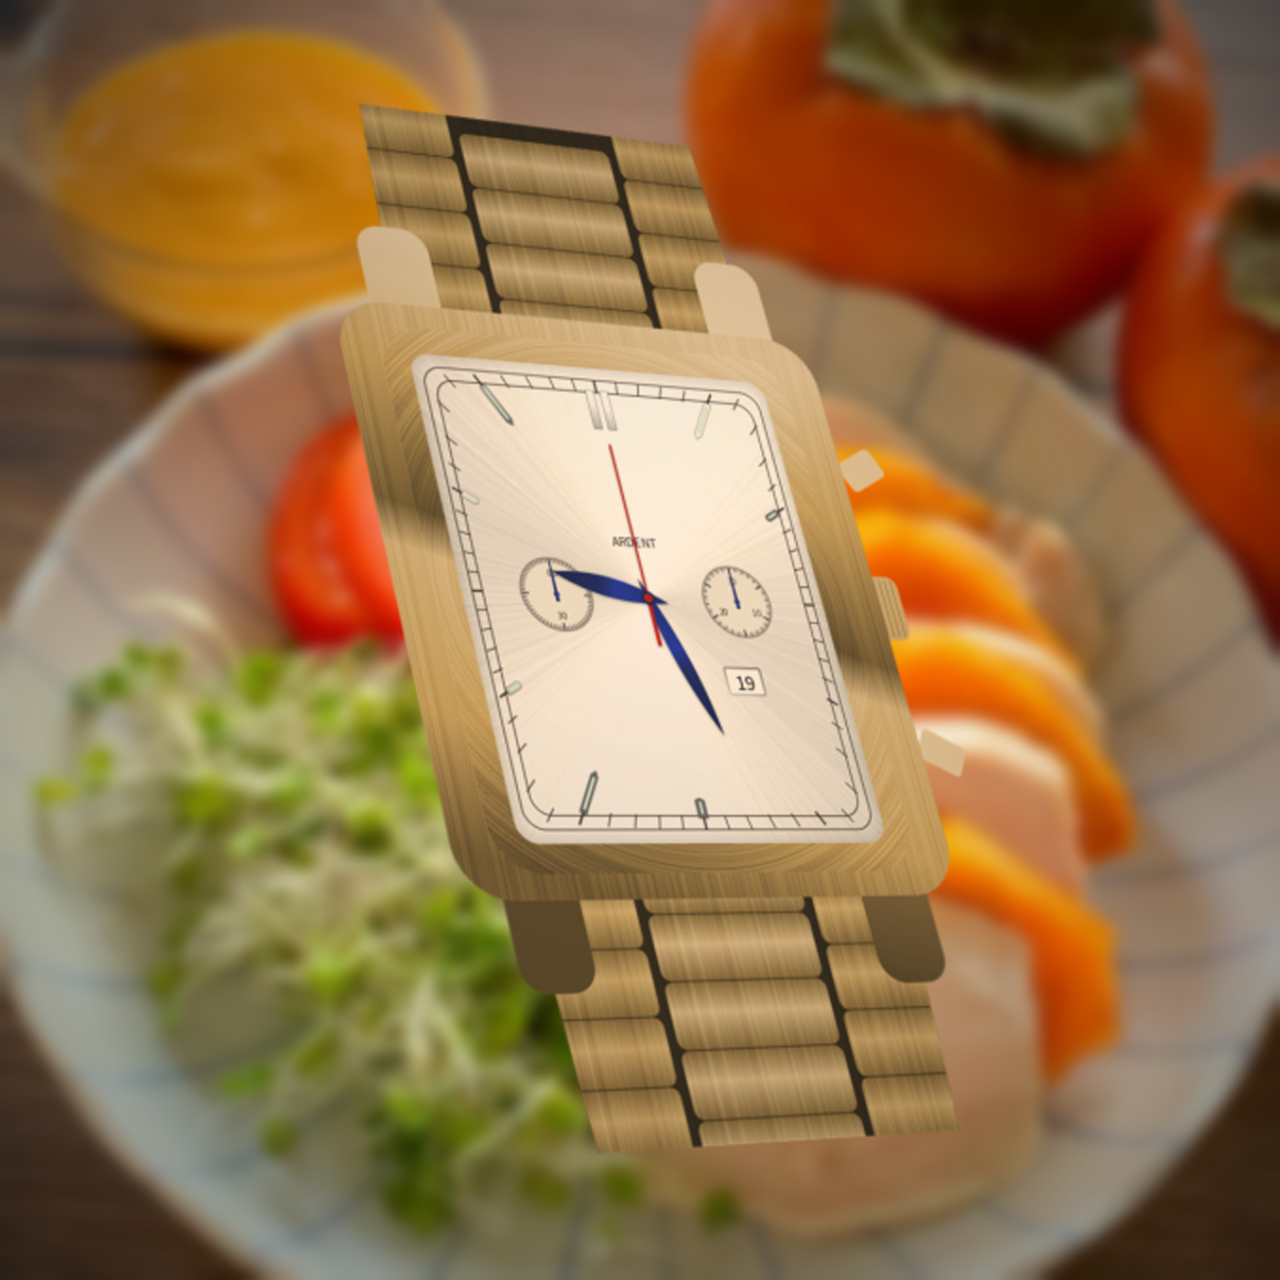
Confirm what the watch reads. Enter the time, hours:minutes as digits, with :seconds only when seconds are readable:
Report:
9:27
